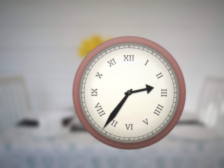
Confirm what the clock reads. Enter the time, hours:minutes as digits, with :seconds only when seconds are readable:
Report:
2:36
